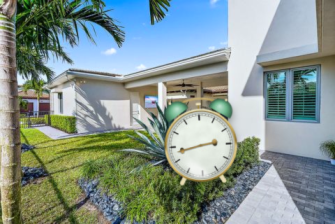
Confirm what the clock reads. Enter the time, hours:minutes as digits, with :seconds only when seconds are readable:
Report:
2:43
